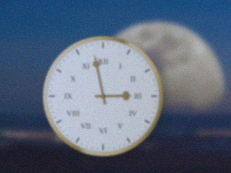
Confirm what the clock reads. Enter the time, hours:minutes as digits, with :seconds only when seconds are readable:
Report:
2:58
